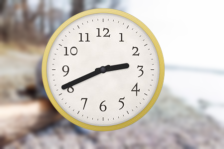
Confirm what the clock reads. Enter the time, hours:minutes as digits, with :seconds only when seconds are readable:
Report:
2:41
